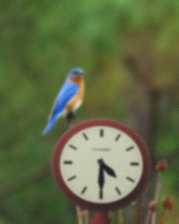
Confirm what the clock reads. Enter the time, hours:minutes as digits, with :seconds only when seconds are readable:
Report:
4:30
